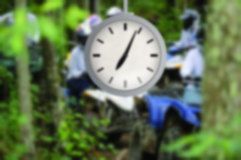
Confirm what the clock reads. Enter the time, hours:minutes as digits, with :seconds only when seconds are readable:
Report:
7:04
